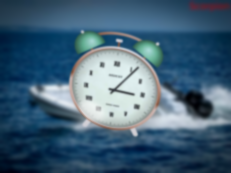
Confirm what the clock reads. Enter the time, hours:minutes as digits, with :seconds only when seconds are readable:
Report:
3:06
